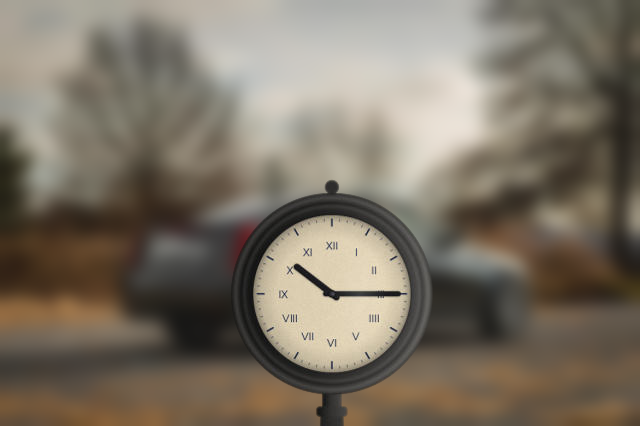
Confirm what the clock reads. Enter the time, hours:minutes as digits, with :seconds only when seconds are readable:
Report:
10:15
